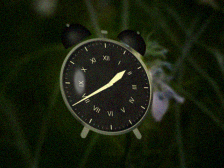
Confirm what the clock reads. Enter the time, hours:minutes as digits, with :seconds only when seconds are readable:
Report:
1:40
